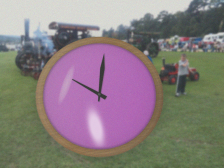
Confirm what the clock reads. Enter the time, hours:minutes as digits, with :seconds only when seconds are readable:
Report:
10:01
